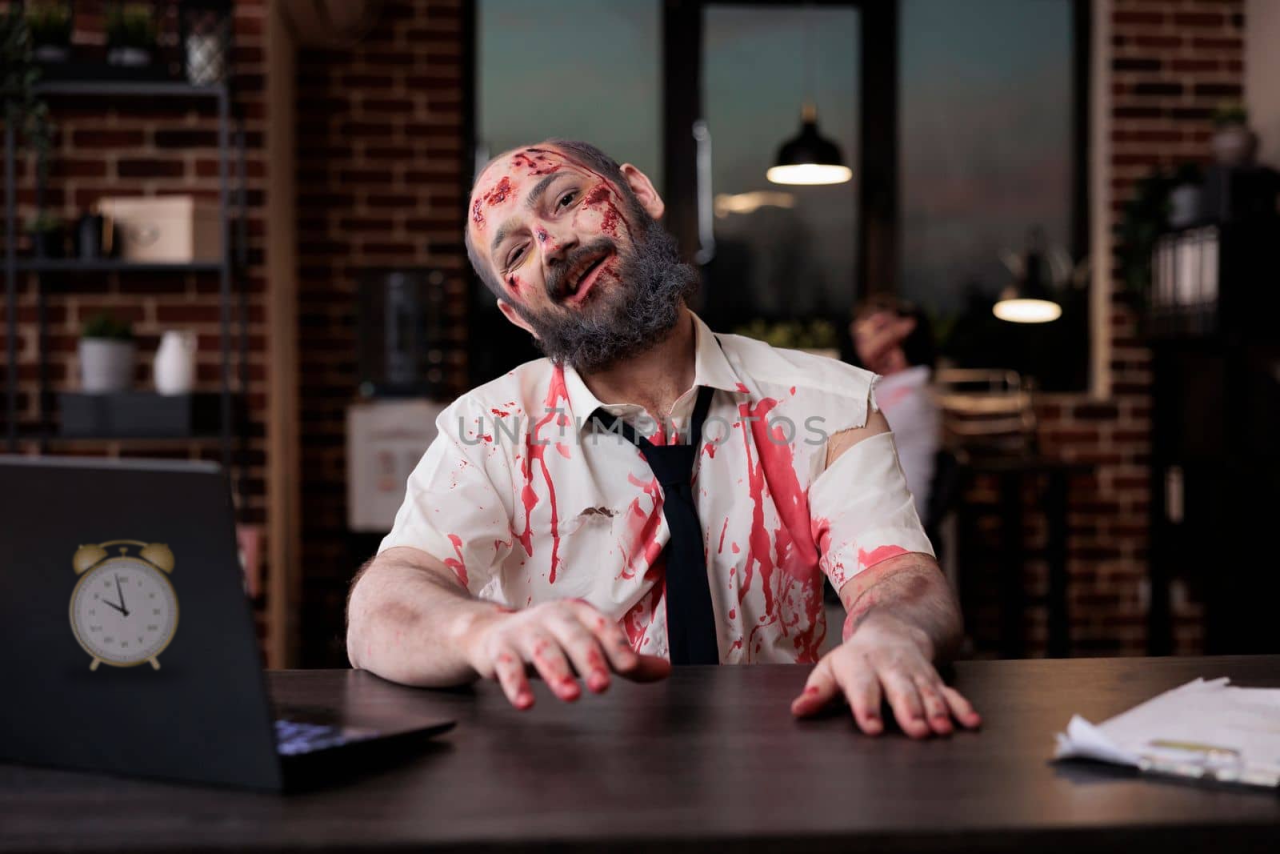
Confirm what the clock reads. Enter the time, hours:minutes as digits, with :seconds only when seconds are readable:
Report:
9:58
